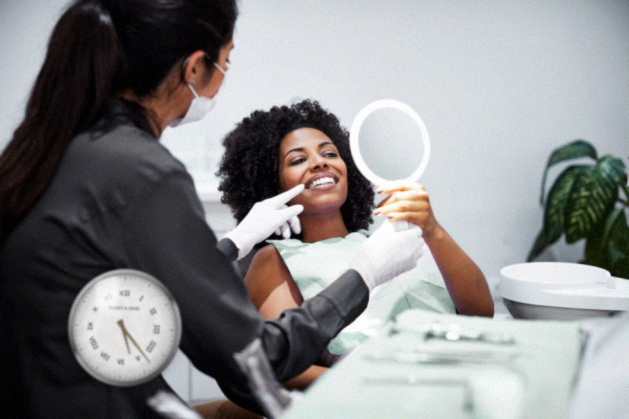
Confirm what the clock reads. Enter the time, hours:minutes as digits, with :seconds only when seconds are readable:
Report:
5:23
